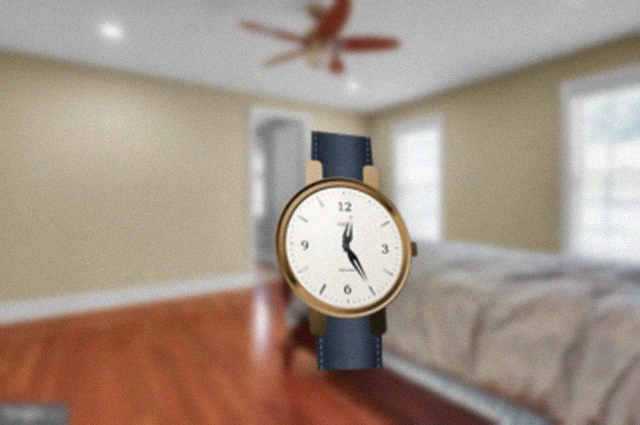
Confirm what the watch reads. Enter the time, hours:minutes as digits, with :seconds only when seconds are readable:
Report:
12:25
